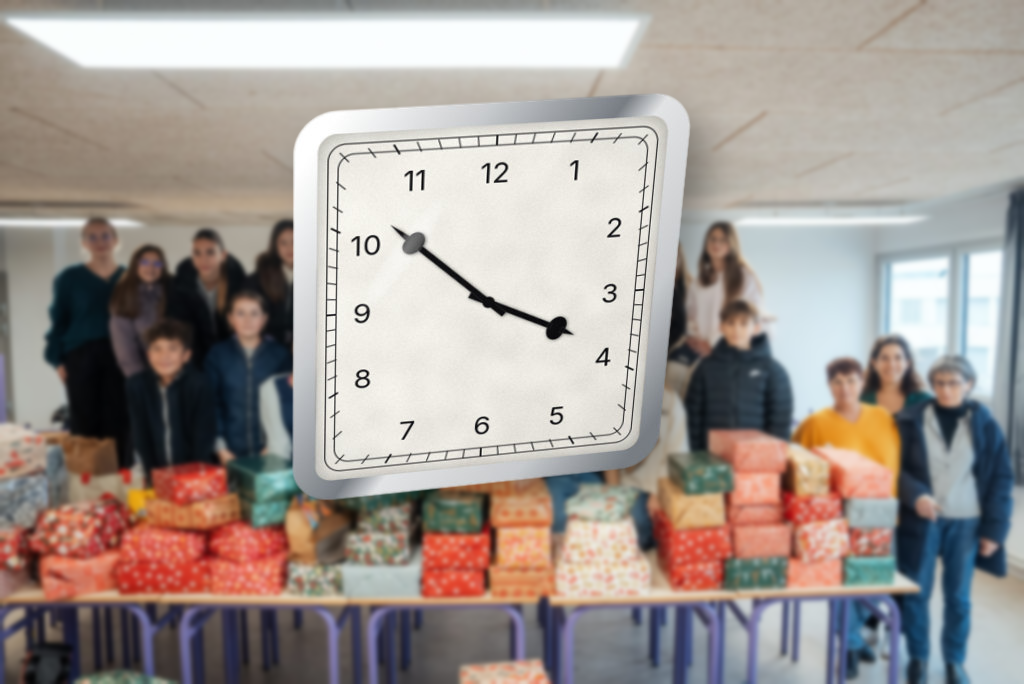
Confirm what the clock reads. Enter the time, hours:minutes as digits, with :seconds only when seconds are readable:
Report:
3:52
